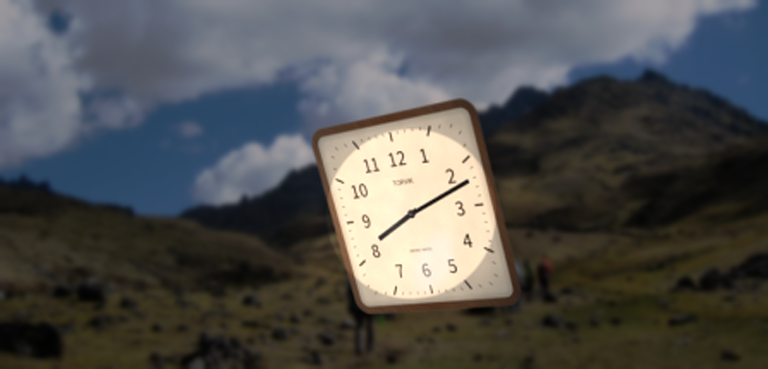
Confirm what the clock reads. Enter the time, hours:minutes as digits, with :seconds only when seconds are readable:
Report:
8:12
